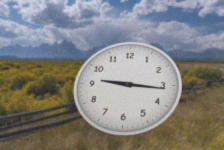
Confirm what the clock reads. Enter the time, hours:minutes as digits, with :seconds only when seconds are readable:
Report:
9:16
